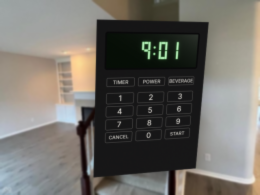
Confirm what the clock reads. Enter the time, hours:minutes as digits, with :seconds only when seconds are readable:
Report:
9:01
